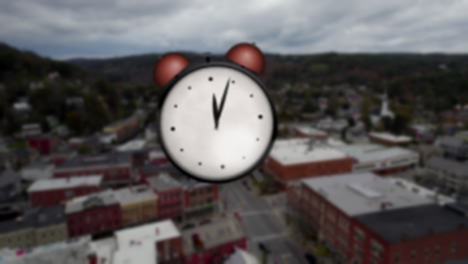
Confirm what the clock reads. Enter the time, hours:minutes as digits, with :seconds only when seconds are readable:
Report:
12:04
